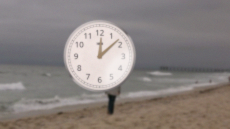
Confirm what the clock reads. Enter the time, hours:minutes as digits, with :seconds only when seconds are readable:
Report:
12:08
